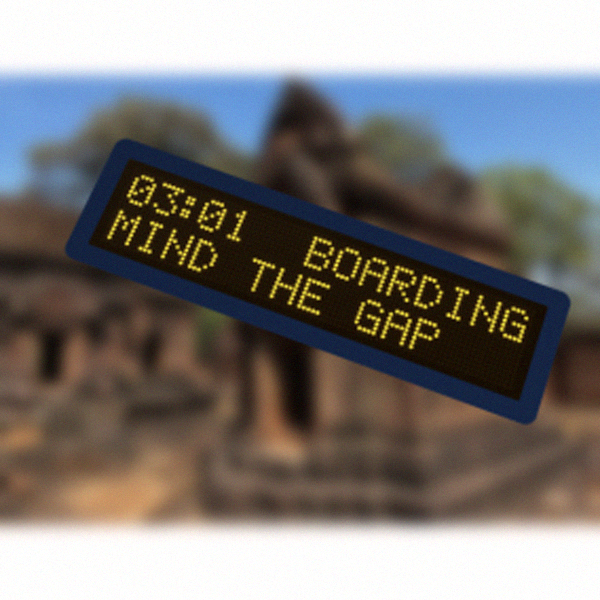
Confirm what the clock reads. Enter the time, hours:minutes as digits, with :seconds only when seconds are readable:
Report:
3:01
